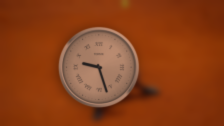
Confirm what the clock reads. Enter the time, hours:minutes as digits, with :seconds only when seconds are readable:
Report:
9:27
